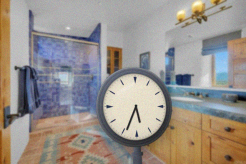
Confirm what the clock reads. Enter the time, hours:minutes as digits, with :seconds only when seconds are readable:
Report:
5:34
